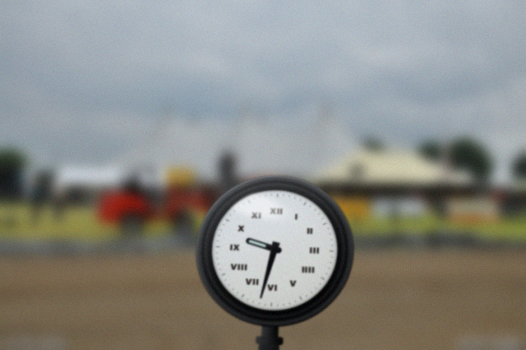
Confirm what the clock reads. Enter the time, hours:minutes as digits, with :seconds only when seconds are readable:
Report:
9:32
